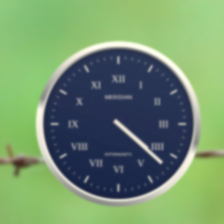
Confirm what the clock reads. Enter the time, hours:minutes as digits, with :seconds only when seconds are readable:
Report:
4:22
